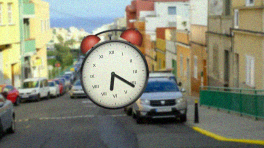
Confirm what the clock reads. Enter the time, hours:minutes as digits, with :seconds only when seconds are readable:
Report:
6:21
